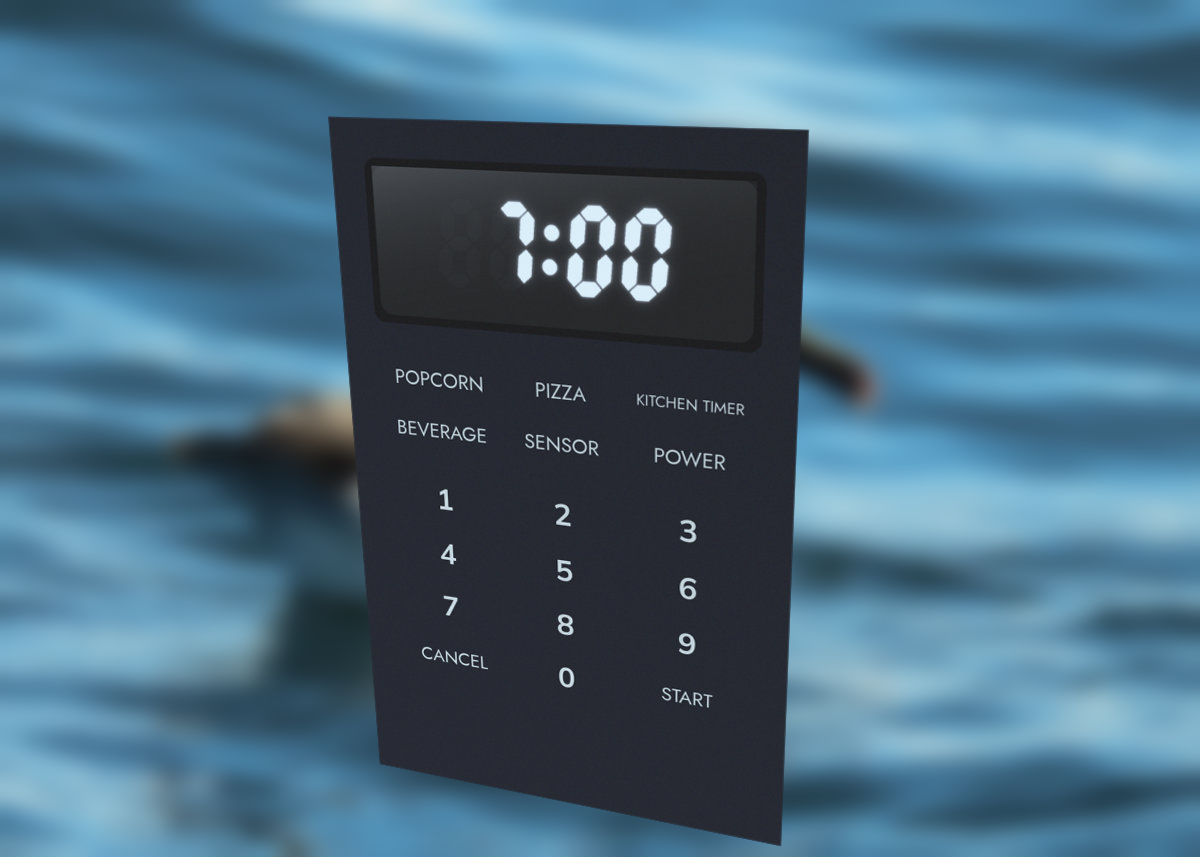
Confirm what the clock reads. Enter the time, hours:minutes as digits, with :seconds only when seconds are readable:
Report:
7:00
